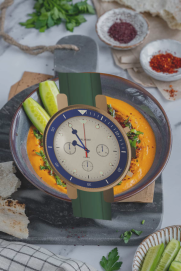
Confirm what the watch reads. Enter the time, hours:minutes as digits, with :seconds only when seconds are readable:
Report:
9:55
